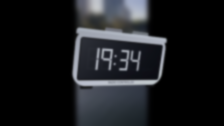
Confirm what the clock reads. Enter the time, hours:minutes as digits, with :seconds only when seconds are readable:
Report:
19:34
